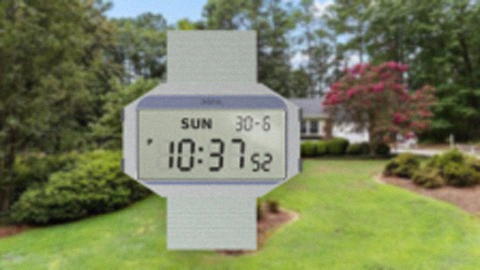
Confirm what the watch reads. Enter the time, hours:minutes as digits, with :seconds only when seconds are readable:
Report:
10:37:52
